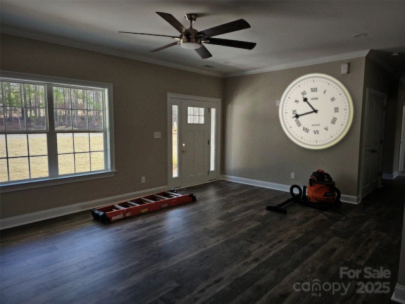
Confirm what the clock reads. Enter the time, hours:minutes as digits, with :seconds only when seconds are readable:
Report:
10:43
